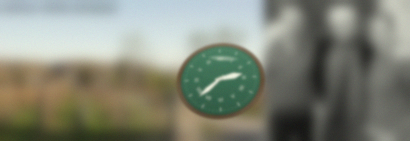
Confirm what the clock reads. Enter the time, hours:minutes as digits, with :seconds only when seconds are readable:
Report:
2:38
